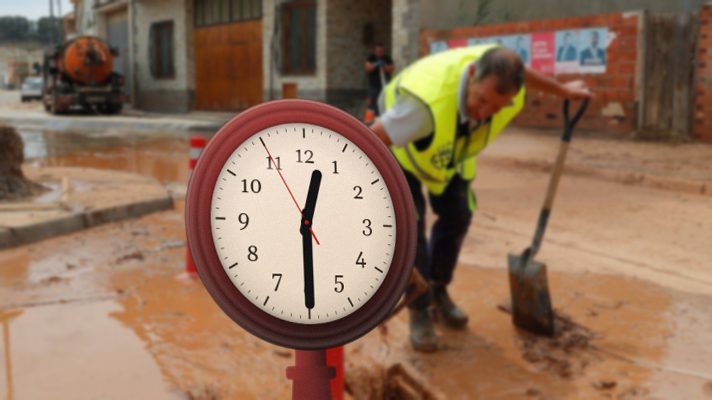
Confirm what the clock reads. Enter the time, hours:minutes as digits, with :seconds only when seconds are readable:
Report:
12:29:55
